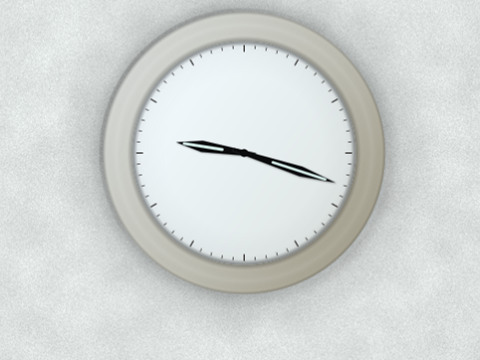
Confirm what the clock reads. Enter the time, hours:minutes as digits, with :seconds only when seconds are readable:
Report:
9:18
